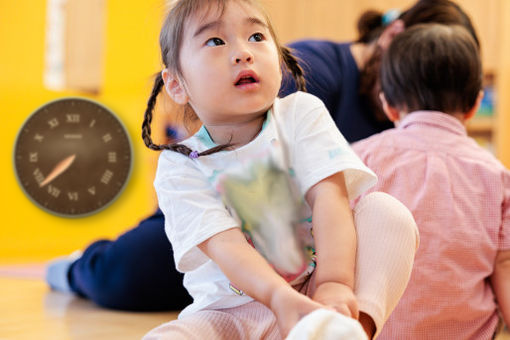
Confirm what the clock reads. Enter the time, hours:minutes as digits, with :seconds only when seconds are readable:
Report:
7:38
